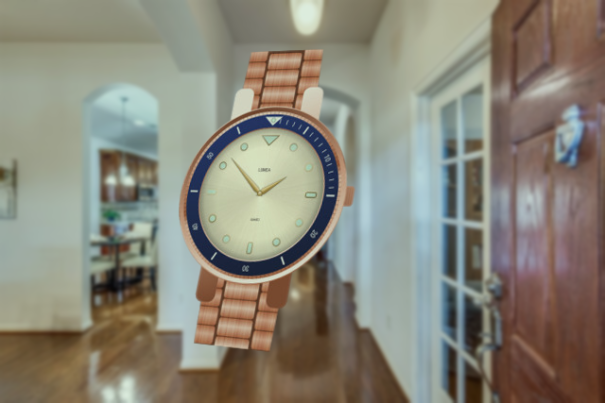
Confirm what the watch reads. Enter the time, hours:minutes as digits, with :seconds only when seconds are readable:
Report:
1:52
